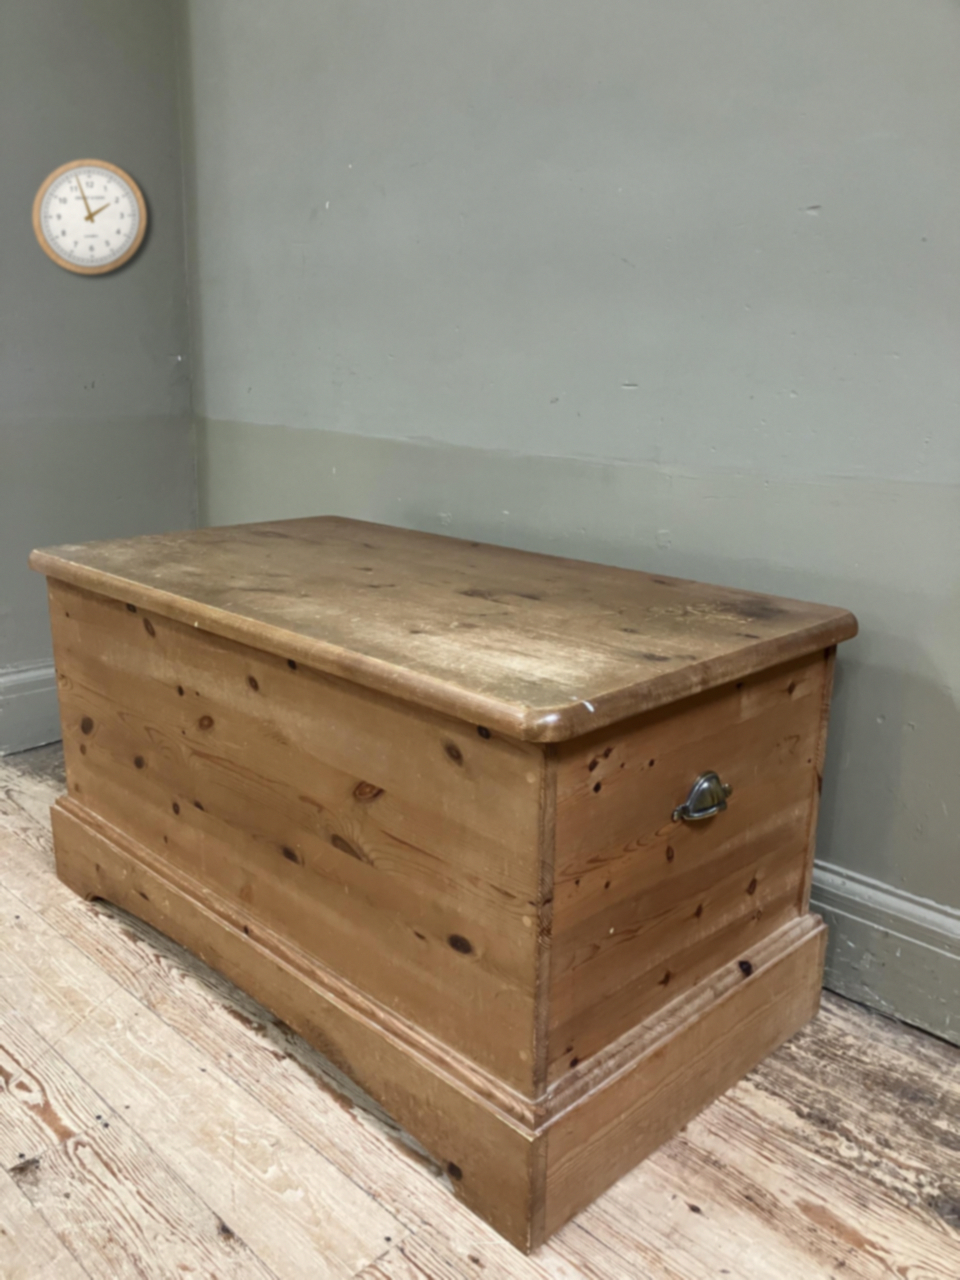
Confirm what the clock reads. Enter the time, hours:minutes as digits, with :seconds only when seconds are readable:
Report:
1:57
